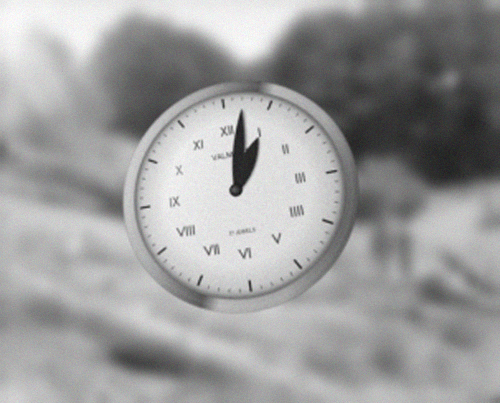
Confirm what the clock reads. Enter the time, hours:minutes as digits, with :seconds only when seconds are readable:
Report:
1:02
